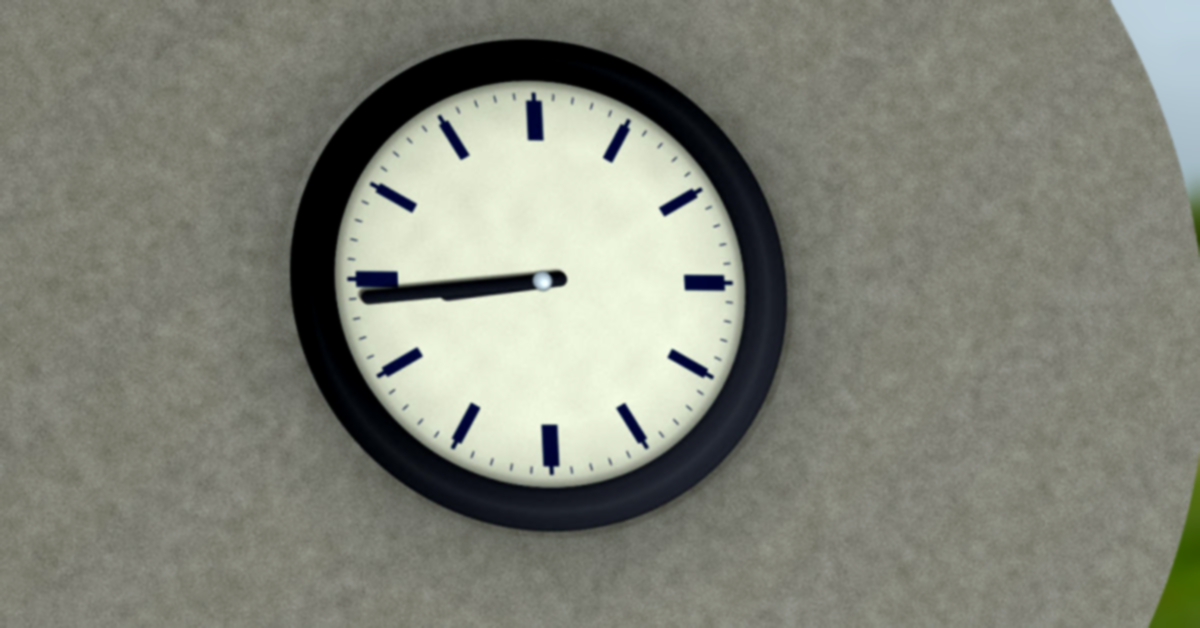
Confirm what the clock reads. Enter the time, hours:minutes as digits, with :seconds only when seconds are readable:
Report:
8:44
